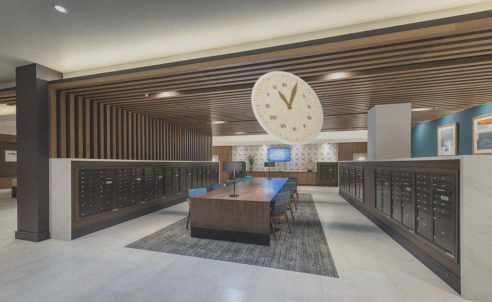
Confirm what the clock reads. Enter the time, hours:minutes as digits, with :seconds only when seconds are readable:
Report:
11:05
